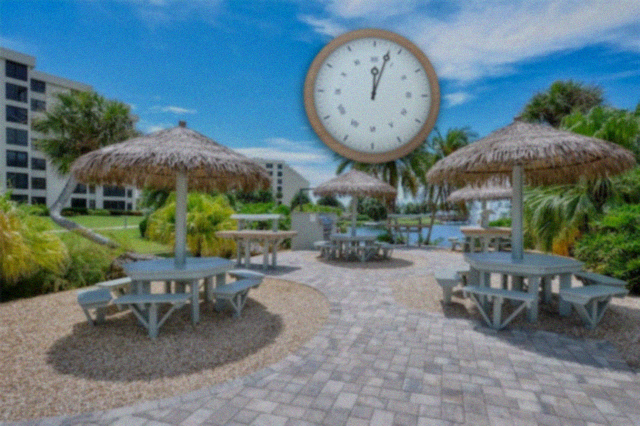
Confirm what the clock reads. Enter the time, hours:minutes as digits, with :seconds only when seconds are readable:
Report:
12:03
